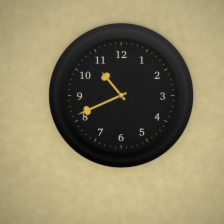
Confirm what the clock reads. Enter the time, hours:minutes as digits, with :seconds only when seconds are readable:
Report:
10:41
